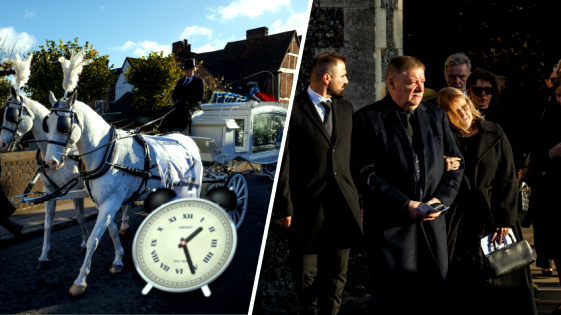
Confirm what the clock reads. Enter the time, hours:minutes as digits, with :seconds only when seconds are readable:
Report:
1:26
